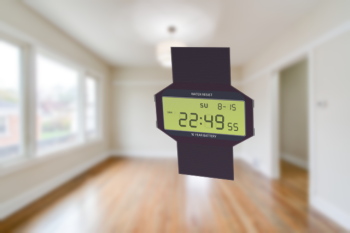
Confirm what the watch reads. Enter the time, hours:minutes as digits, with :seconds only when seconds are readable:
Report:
22:49:55
